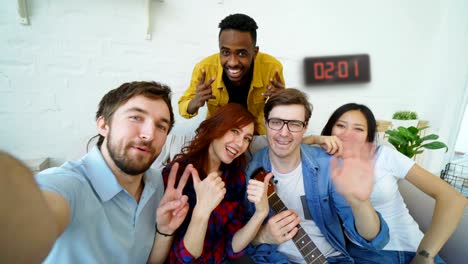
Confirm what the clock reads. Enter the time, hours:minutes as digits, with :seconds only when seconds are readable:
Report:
2:01
